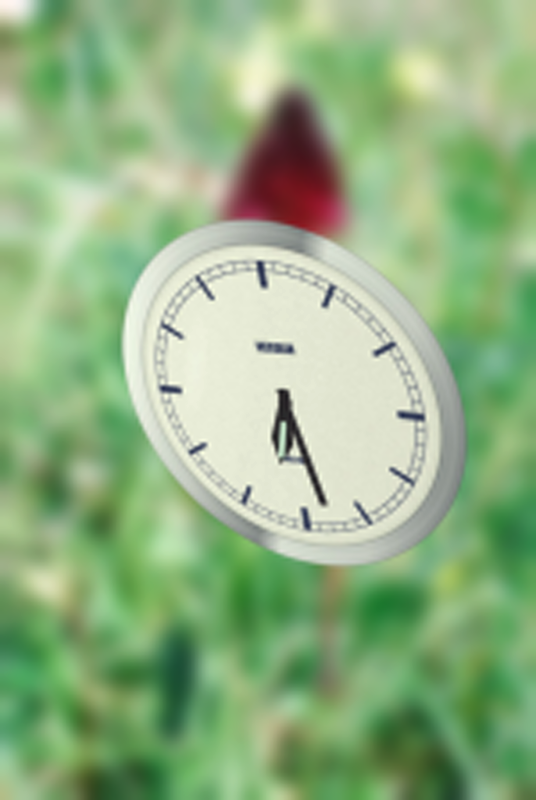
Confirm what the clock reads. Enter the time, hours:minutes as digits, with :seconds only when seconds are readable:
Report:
6:28
